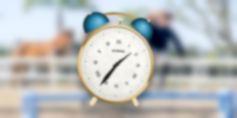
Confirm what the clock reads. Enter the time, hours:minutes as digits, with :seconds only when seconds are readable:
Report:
1:36
